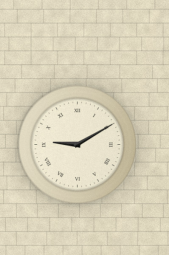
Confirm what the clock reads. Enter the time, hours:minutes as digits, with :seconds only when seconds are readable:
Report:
9:10
